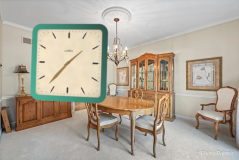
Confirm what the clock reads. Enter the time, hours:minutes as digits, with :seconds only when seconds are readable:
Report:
1:37
